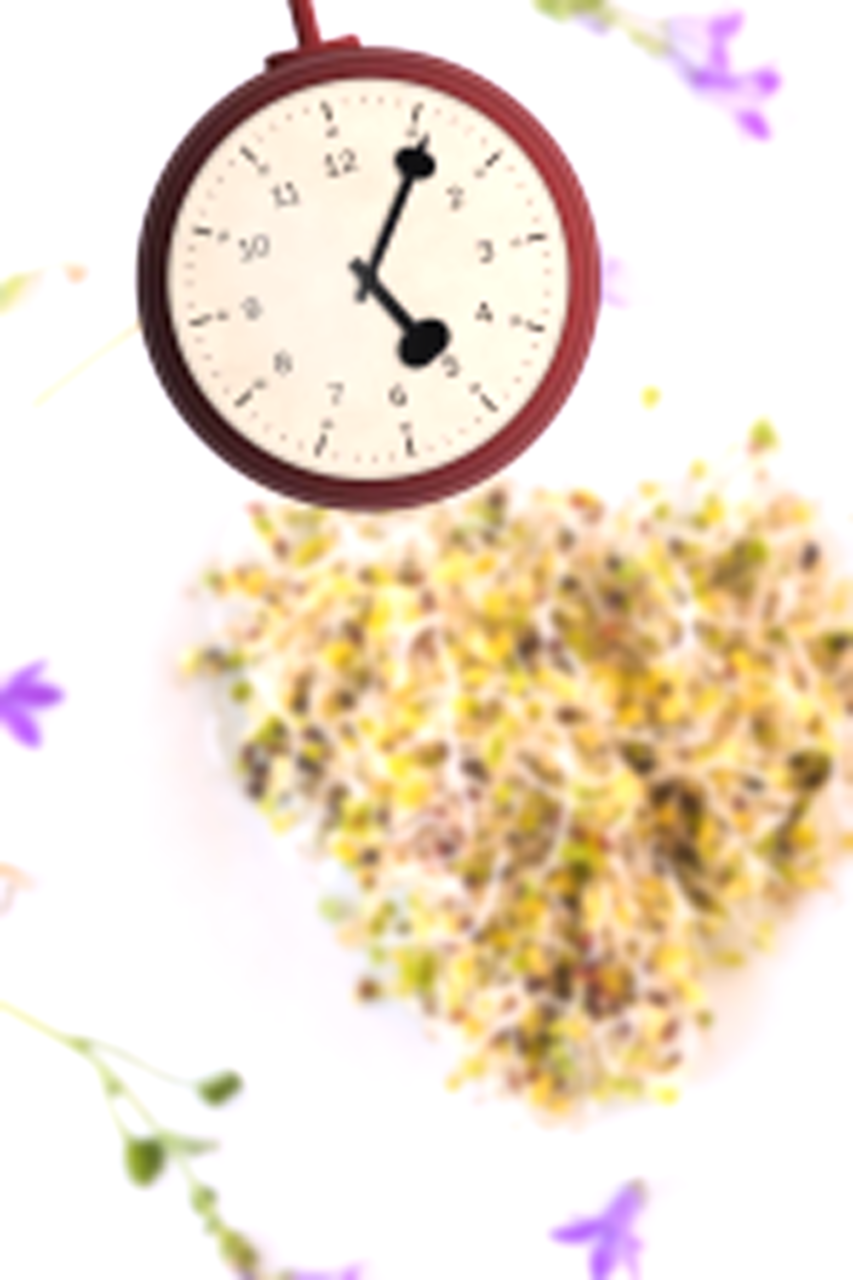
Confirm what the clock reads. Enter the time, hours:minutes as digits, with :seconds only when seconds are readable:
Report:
5:06
